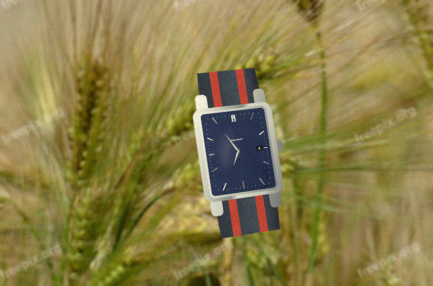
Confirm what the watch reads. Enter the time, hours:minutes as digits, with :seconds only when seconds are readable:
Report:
6:55
